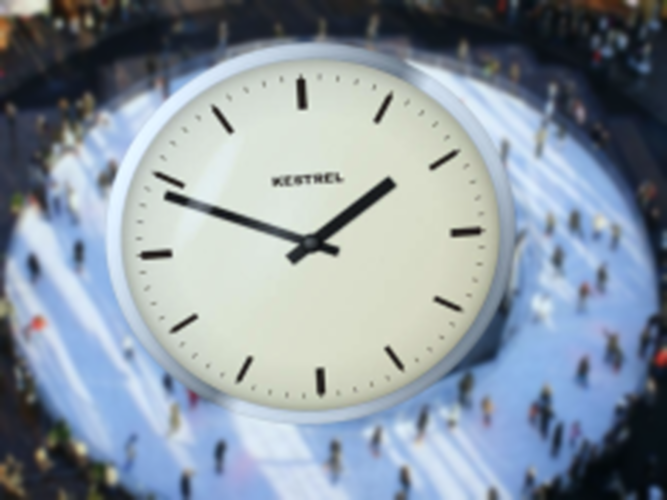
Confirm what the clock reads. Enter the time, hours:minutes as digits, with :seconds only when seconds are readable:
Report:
1:49
